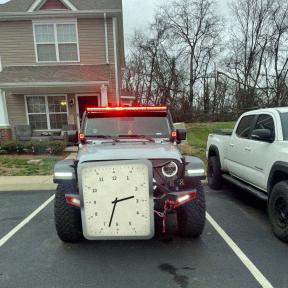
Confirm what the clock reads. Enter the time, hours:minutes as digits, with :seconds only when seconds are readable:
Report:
2:33
